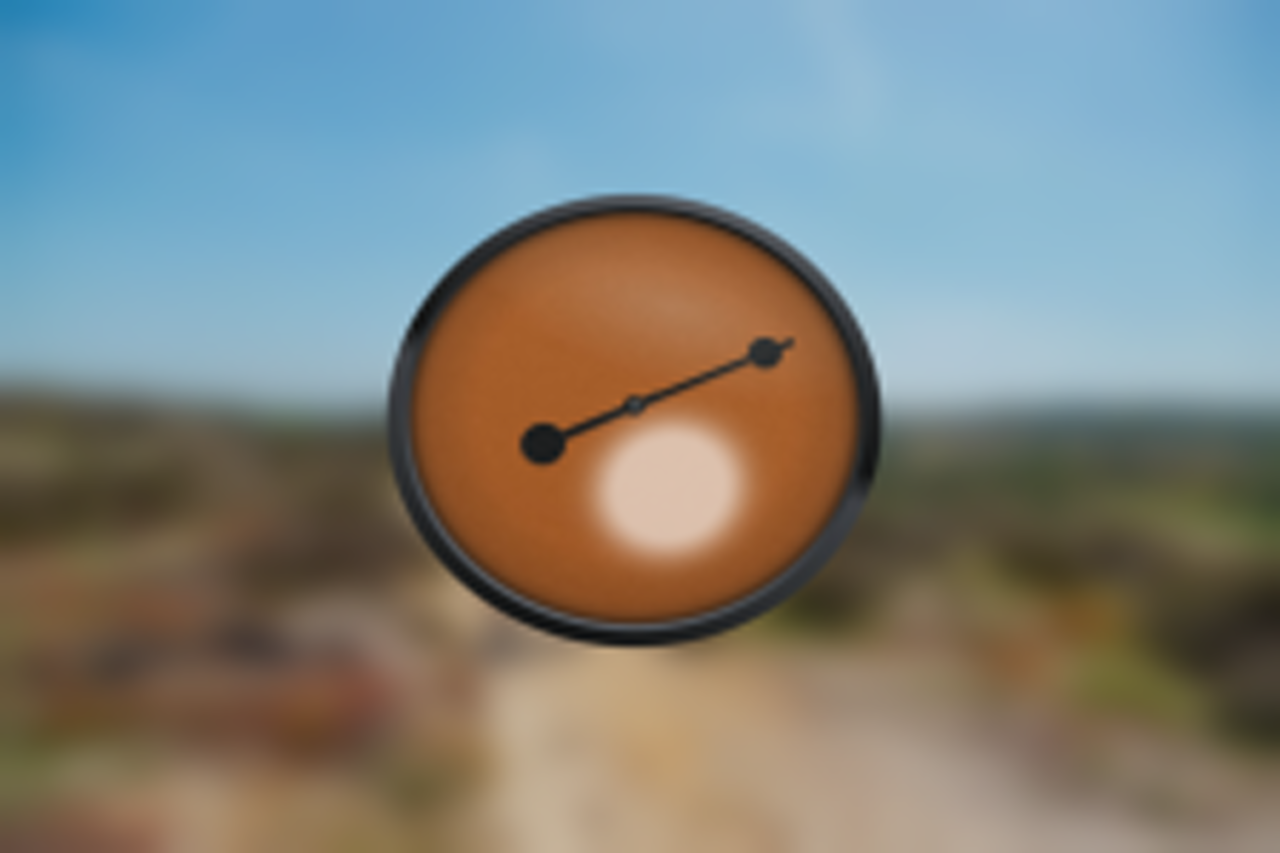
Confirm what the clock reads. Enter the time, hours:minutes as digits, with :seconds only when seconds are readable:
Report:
8:11
